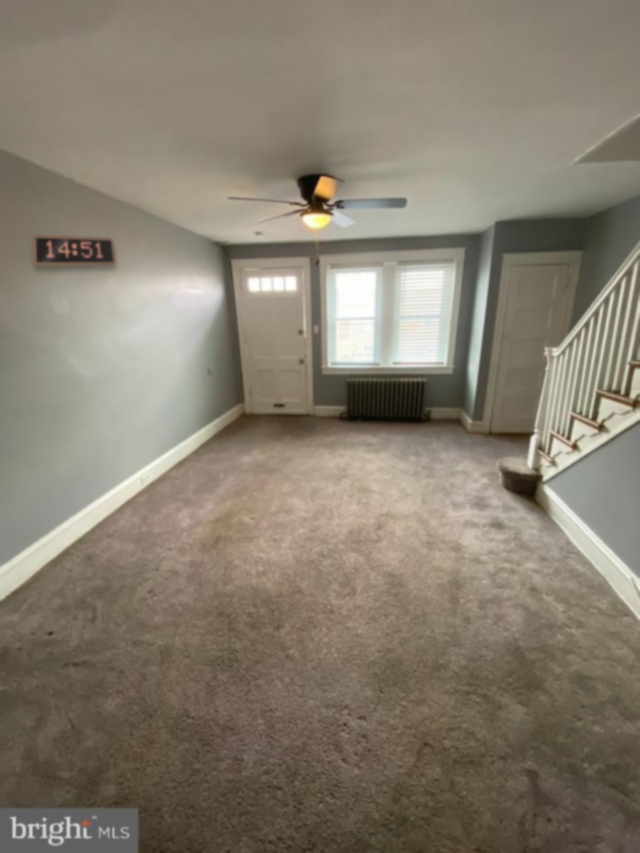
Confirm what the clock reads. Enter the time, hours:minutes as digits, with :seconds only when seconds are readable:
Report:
14:51
